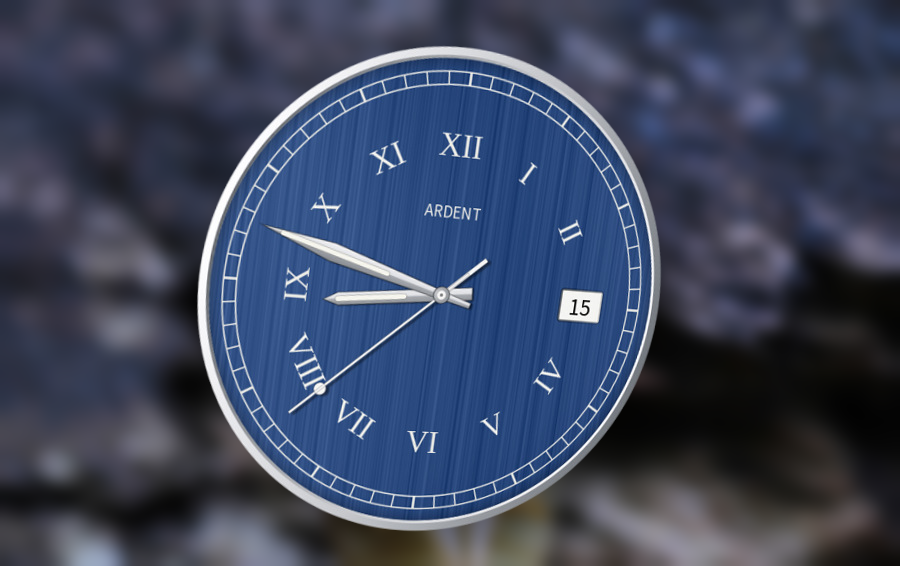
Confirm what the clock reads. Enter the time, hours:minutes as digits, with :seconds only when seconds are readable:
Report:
8:47:38
